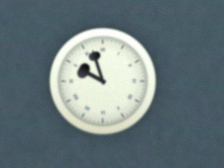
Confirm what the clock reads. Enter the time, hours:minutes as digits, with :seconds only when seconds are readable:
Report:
9:57
